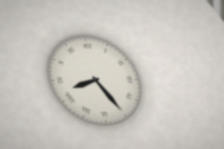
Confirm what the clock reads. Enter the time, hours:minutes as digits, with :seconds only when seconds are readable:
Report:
8:25
